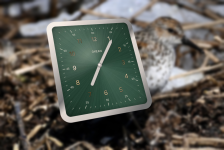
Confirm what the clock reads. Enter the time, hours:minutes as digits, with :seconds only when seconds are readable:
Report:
7:06
